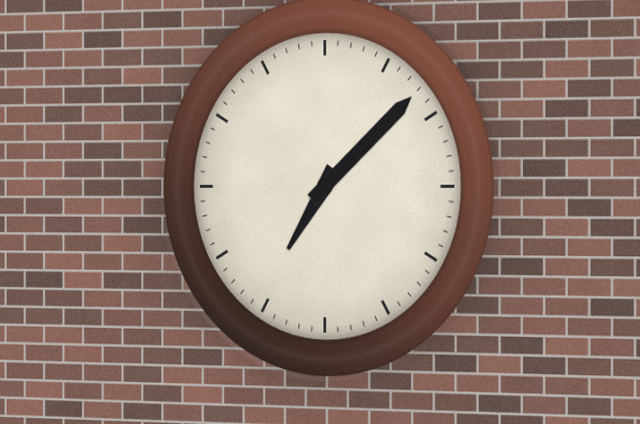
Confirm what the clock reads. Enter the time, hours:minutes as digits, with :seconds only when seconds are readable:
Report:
7:08
